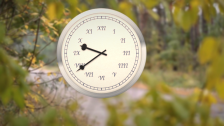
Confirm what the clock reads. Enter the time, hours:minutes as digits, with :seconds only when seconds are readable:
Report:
9:39
